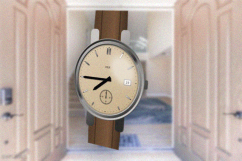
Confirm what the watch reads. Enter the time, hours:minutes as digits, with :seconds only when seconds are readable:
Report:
7:45
